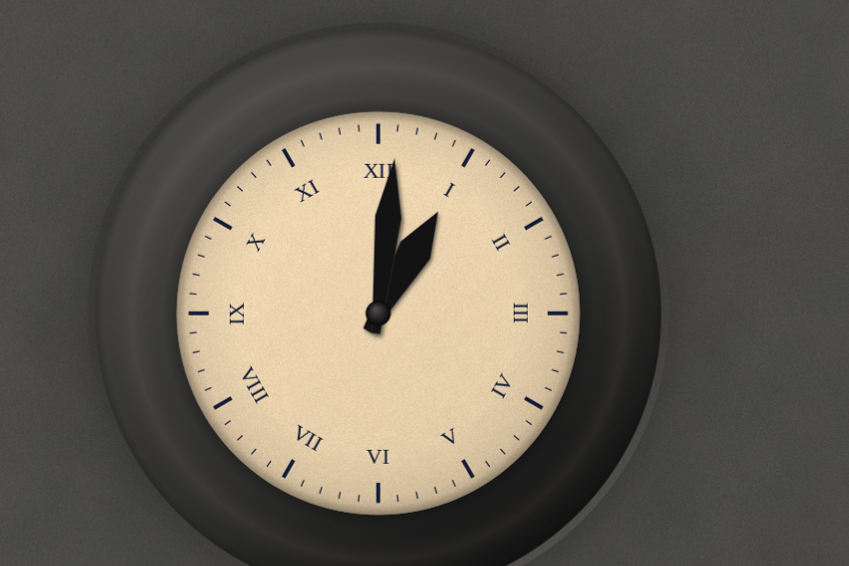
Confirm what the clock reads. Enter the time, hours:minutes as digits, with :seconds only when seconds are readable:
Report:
1:01
